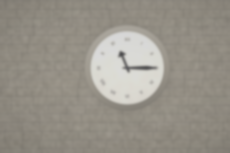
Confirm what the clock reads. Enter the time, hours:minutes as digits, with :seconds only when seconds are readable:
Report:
11:15
